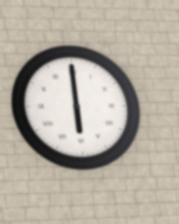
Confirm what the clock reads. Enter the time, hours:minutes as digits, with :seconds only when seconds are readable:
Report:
6:00
